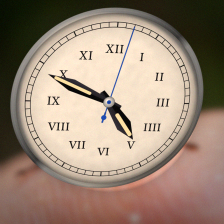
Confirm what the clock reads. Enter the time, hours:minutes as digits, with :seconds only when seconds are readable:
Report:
4:49:02
